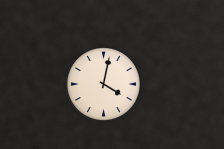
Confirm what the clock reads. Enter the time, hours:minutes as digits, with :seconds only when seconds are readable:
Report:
4:02
